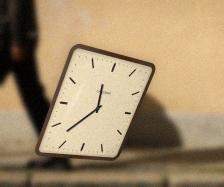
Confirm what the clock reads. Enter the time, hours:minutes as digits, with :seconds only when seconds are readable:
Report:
11:37
